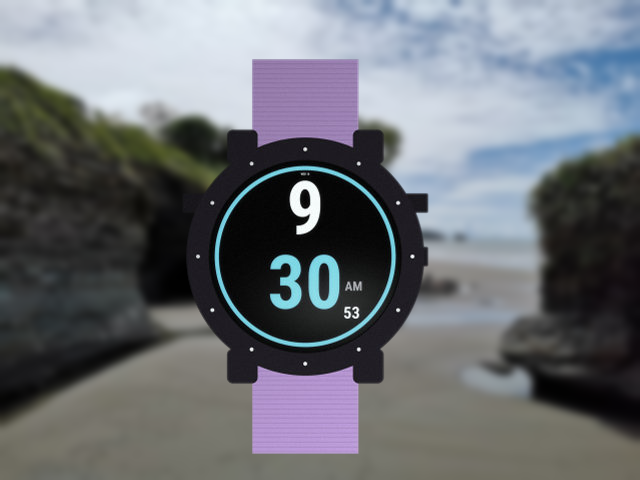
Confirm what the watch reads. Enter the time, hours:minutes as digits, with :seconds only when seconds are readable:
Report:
9:30:53
